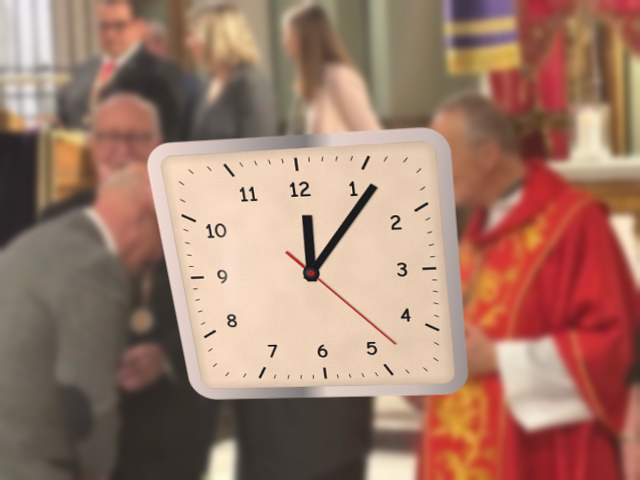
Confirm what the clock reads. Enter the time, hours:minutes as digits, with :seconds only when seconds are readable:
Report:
12:06:23
